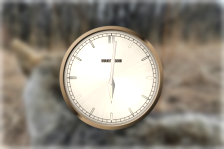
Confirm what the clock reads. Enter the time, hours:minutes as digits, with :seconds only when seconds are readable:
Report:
6:01
